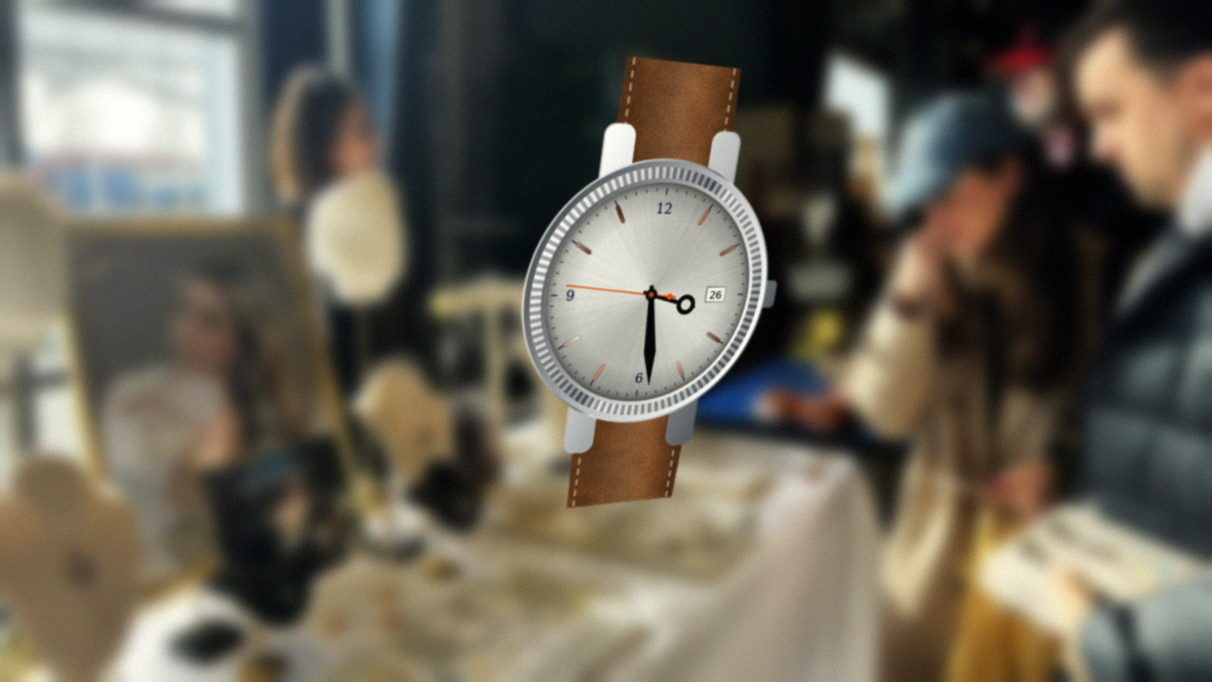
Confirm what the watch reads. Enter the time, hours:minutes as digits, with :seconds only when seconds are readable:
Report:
3:28:46
